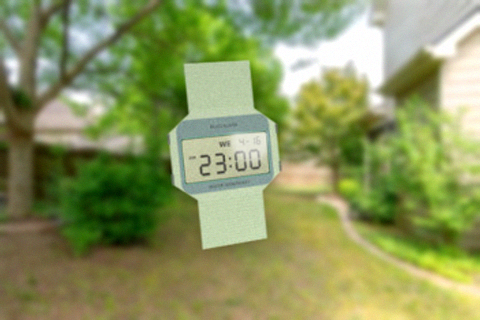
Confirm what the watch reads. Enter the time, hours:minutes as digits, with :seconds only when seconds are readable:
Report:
23:00
